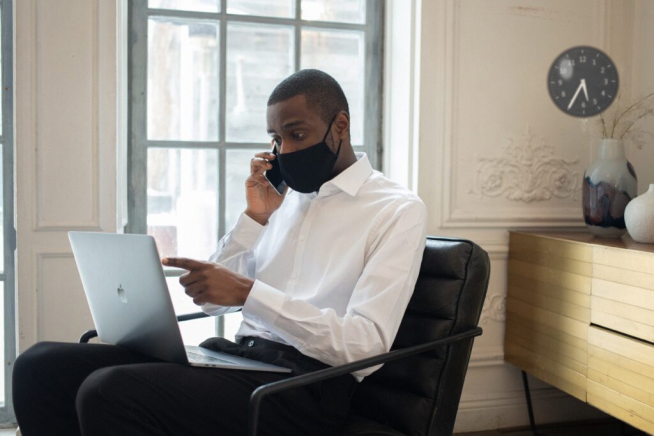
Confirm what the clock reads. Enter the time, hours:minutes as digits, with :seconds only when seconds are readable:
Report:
5:35
